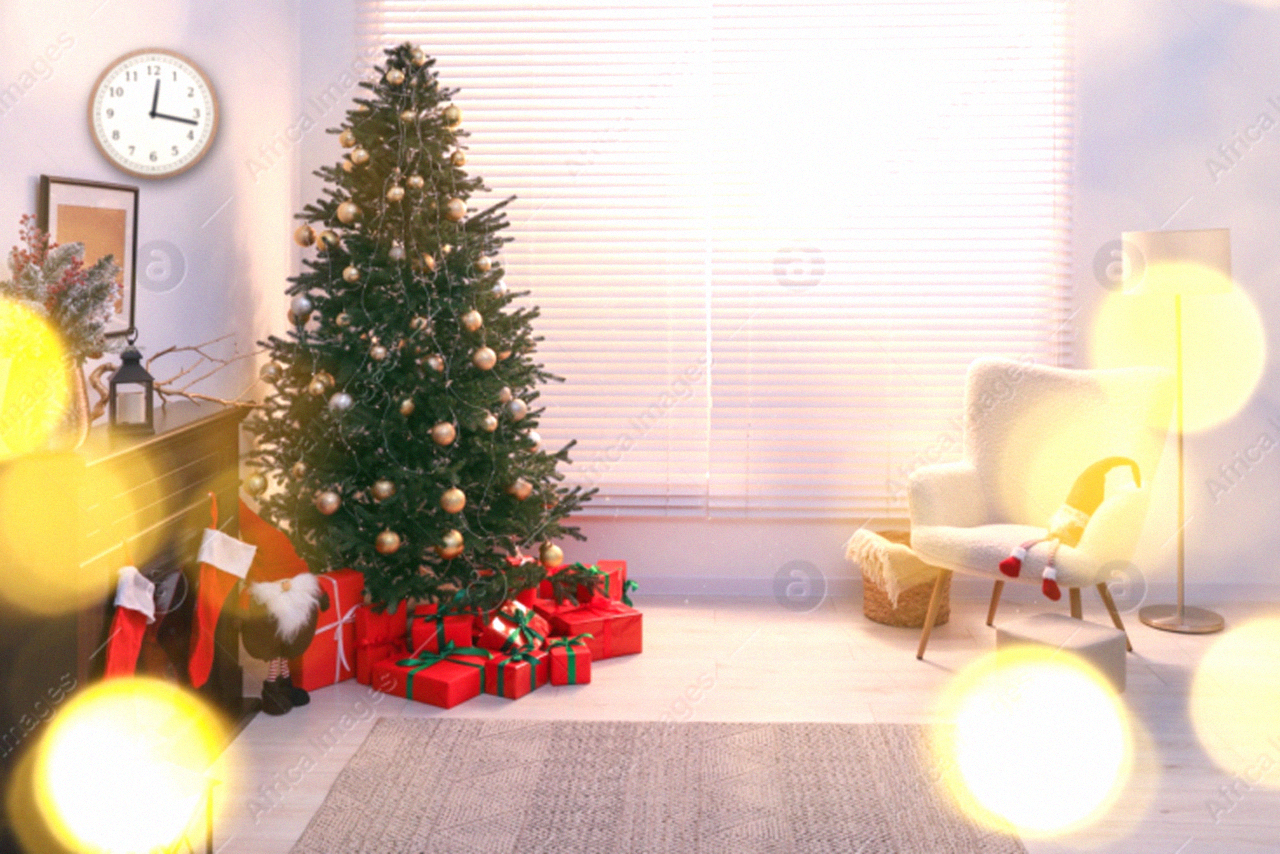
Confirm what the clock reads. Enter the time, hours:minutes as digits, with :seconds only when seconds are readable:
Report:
12:17
